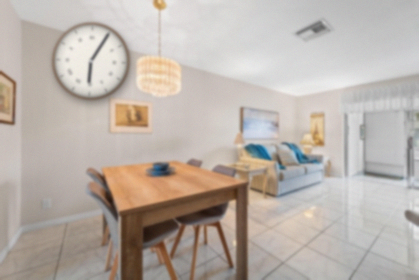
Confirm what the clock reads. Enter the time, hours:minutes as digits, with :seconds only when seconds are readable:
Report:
6:05
